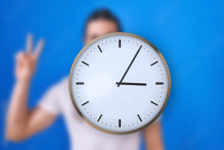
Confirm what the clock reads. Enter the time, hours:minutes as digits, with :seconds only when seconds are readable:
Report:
3:05
